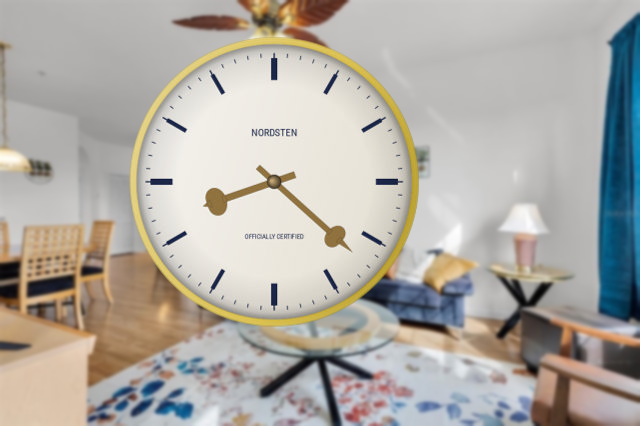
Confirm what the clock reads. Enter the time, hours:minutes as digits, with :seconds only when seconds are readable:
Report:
8:22
